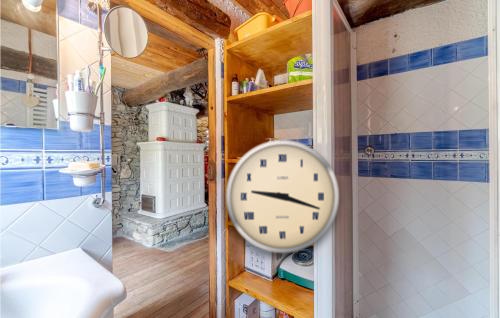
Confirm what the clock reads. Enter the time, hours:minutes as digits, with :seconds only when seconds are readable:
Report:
9:18
